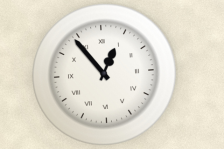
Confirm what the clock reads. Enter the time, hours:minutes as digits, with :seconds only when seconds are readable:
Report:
12:54
